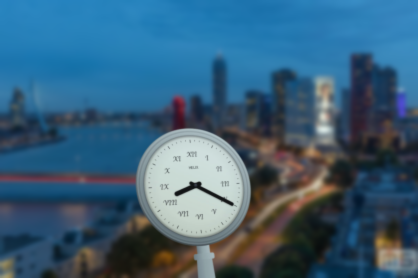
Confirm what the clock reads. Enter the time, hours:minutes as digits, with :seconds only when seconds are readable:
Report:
8:20
